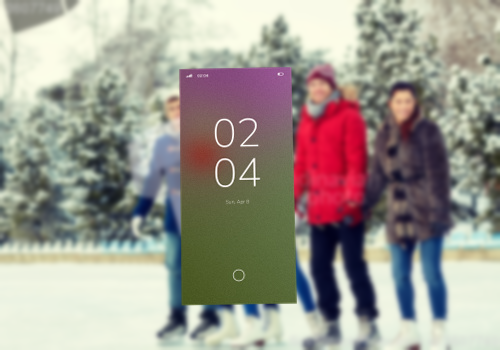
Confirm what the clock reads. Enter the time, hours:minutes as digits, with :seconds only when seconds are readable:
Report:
2:04
